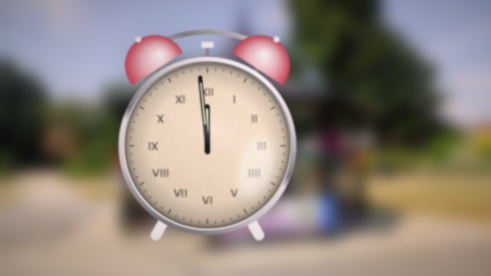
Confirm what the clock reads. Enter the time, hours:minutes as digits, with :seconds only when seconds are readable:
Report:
11:59
